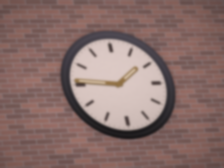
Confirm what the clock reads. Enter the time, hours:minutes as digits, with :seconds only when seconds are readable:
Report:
1:46
